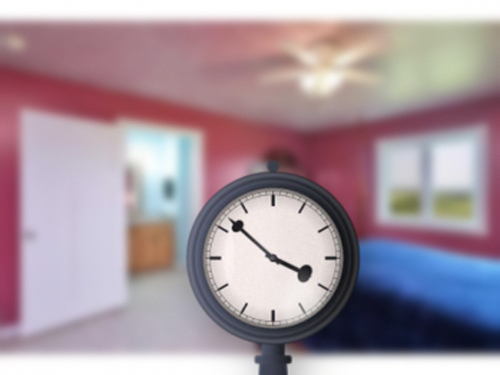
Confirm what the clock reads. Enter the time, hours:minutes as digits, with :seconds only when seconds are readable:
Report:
3:52
